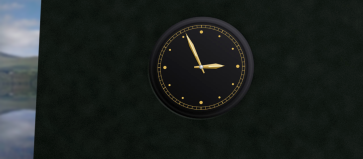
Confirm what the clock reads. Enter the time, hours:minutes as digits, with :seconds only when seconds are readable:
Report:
2:56
